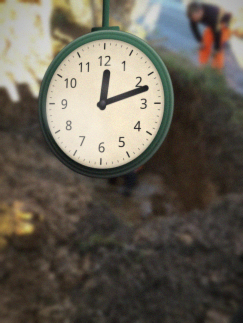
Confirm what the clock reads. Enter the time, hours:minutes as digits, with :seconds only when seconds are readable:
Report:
12:12
